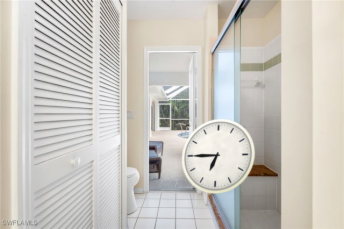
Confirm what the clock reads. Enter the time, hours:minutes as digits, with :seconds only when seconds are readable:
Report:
6:45
